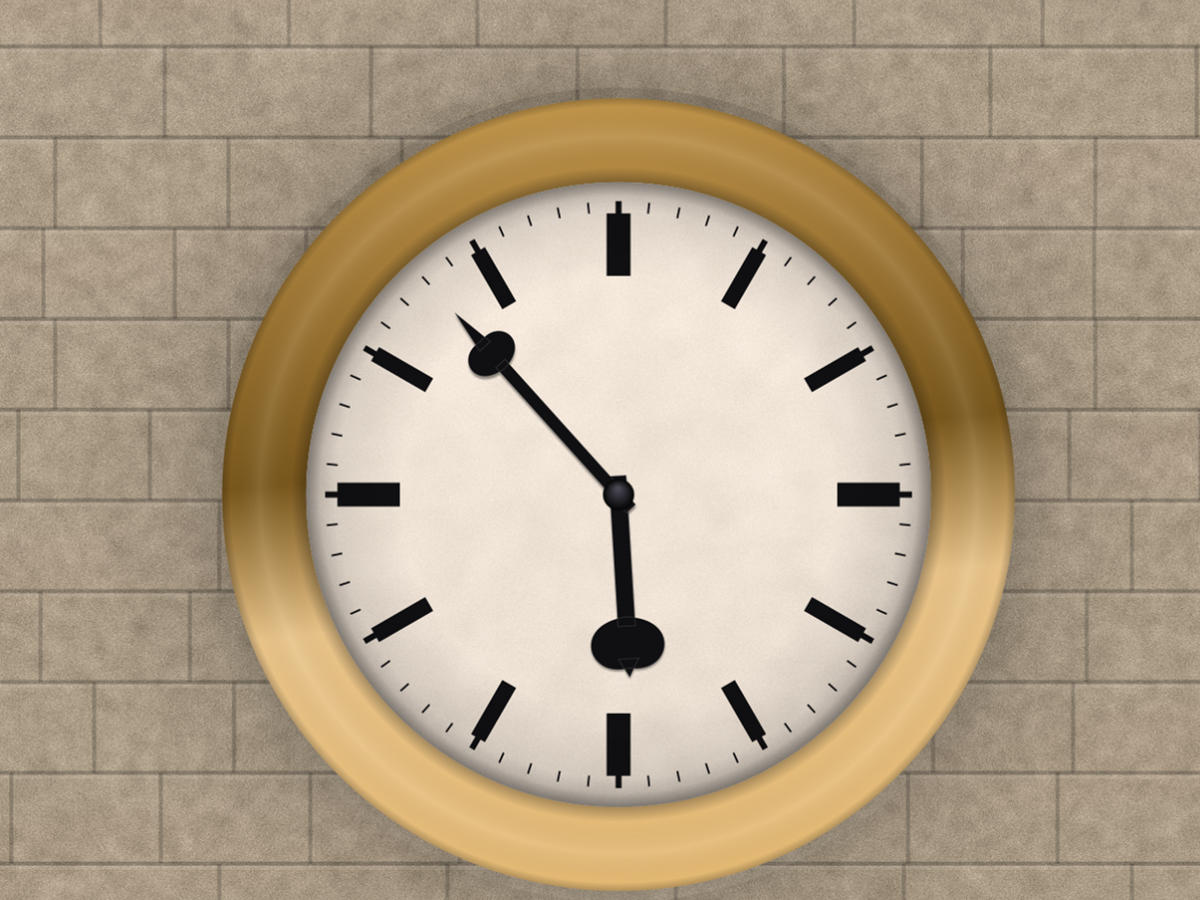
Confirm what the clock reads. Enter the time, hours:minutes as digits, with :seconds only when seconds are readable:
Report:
5:53
